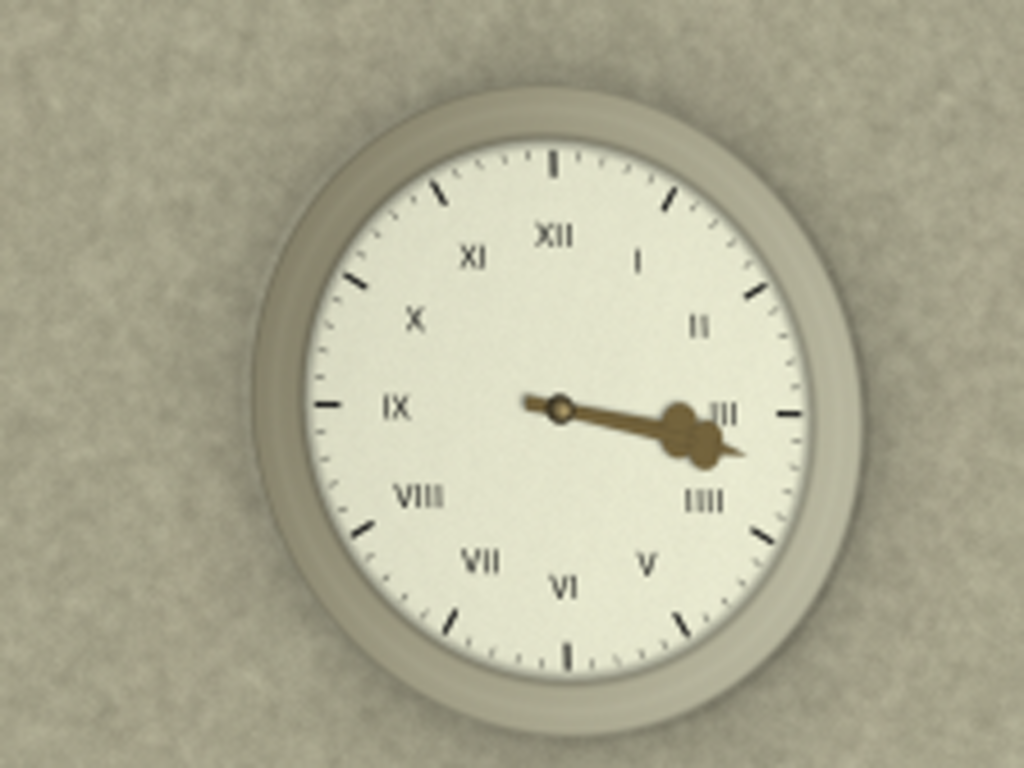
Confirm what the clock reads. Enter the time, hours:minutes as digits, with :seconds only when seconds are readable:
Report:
3:17
